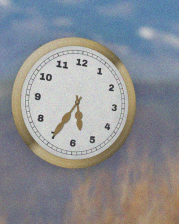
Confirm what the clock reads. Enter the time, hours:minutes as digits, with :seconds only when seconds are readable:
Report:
5:35
